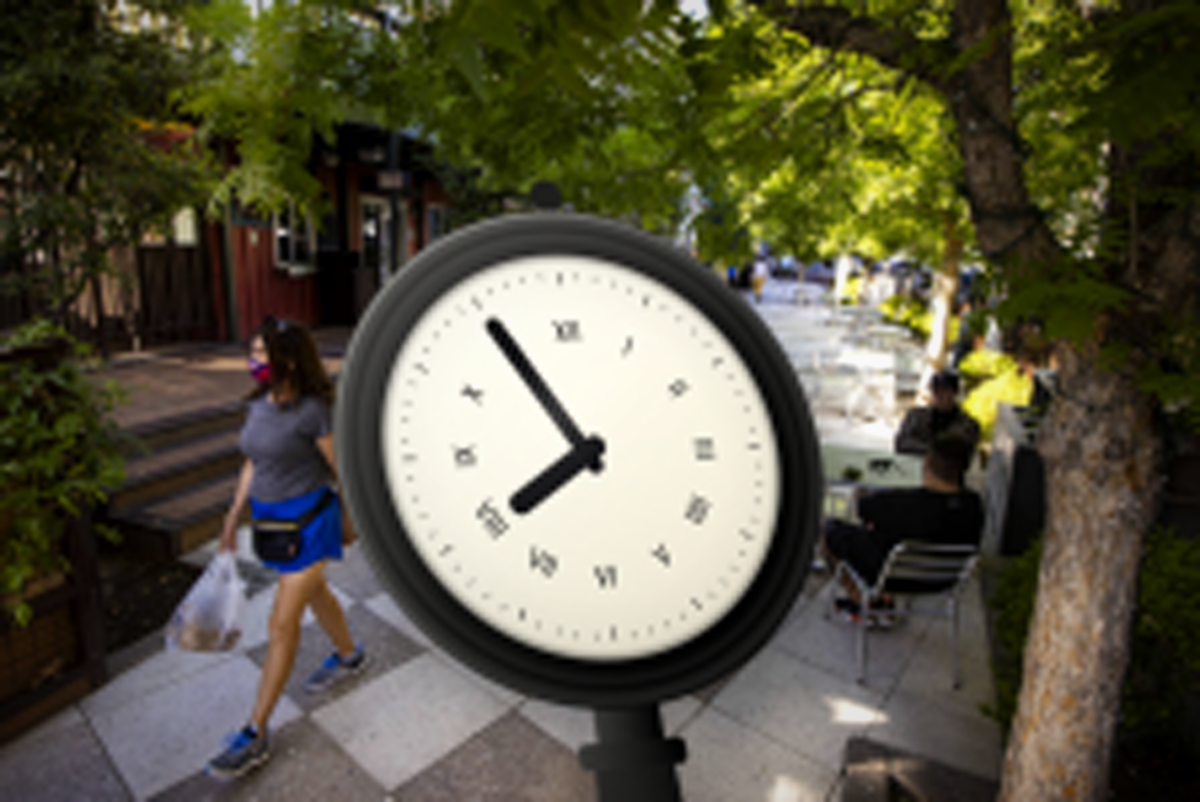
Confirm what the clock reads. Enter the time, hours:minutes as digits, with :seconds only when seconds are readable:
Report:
7:55
